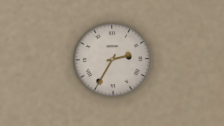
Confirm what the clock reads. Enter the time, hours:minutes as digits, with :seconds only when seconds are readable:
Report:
2:35
